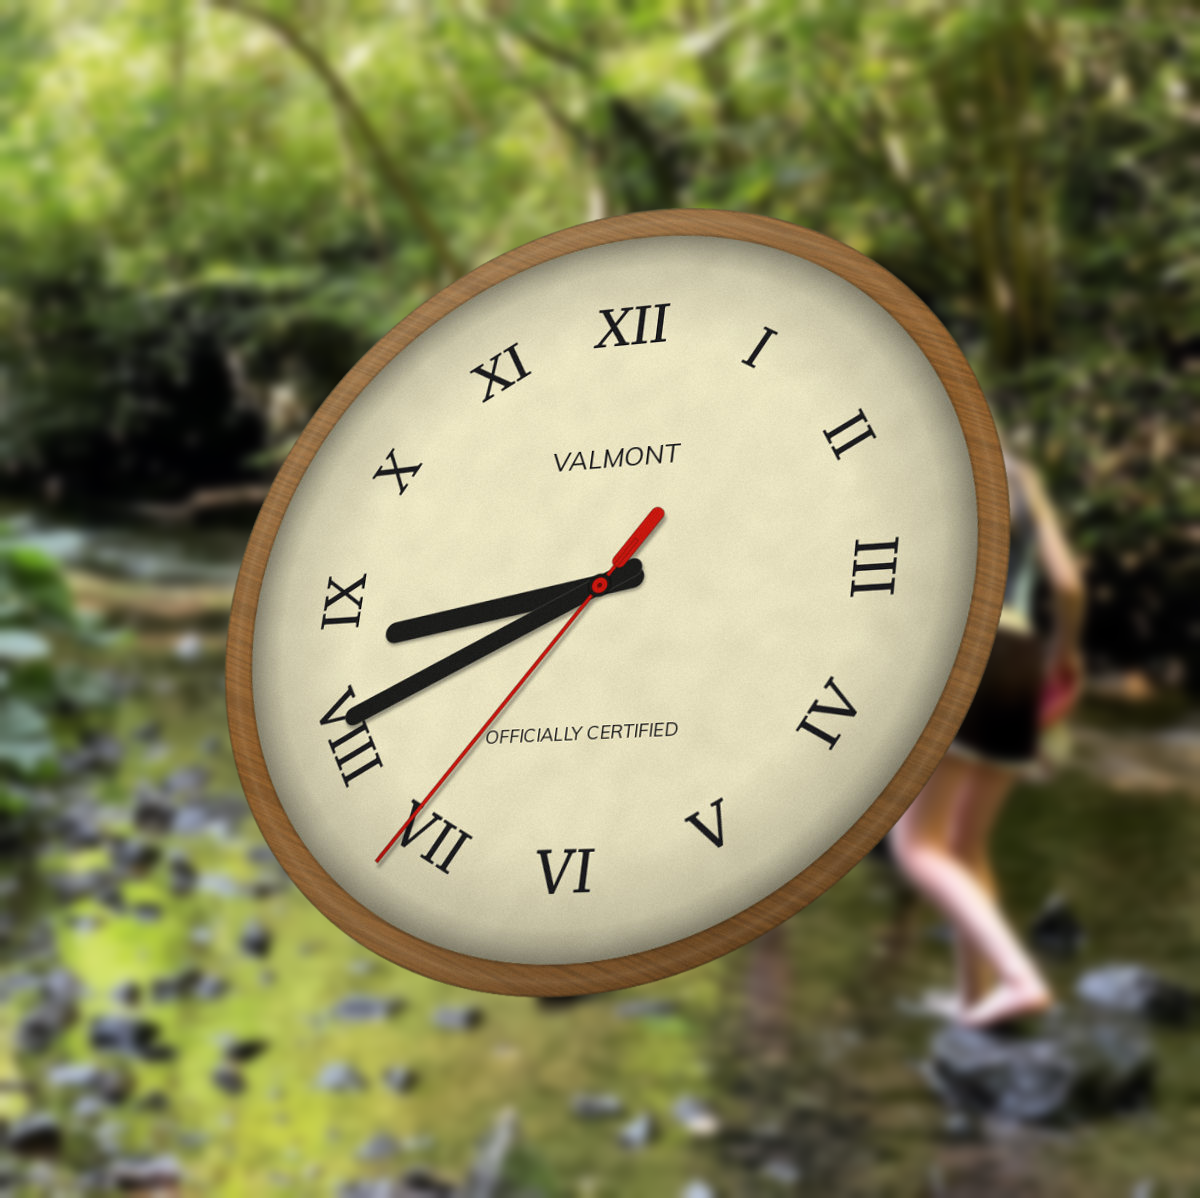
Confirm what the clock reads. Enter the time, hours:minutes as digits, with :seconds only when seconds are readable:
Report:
8:40:36
